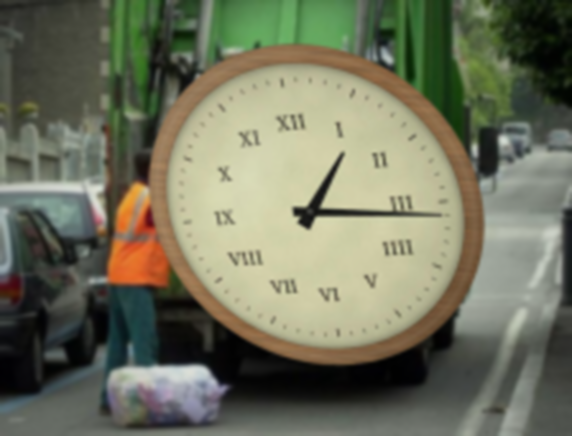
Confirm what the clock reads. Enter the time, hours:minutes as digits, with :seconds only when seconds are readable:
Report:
1:16
